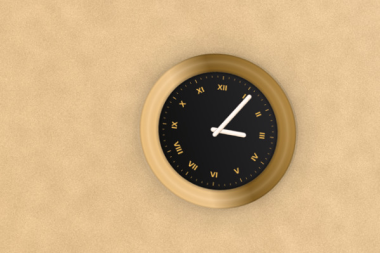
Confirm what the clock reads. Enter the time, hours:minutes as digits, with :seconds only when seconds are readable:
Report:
3:06
